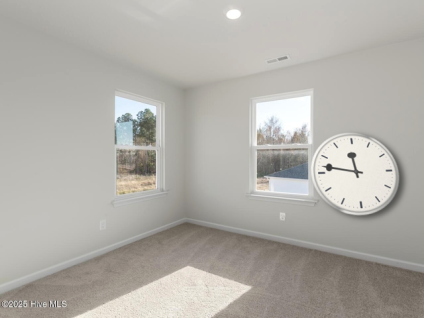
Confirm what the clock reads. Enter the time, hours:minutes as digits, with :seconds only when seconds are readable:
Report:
11:47
